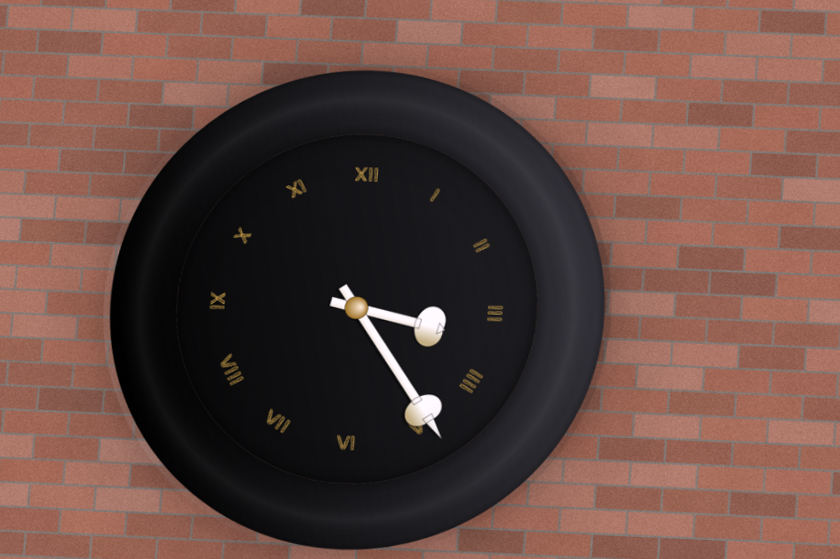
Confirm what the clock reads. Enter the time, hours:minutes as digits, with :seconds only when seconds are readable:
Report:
3:24
